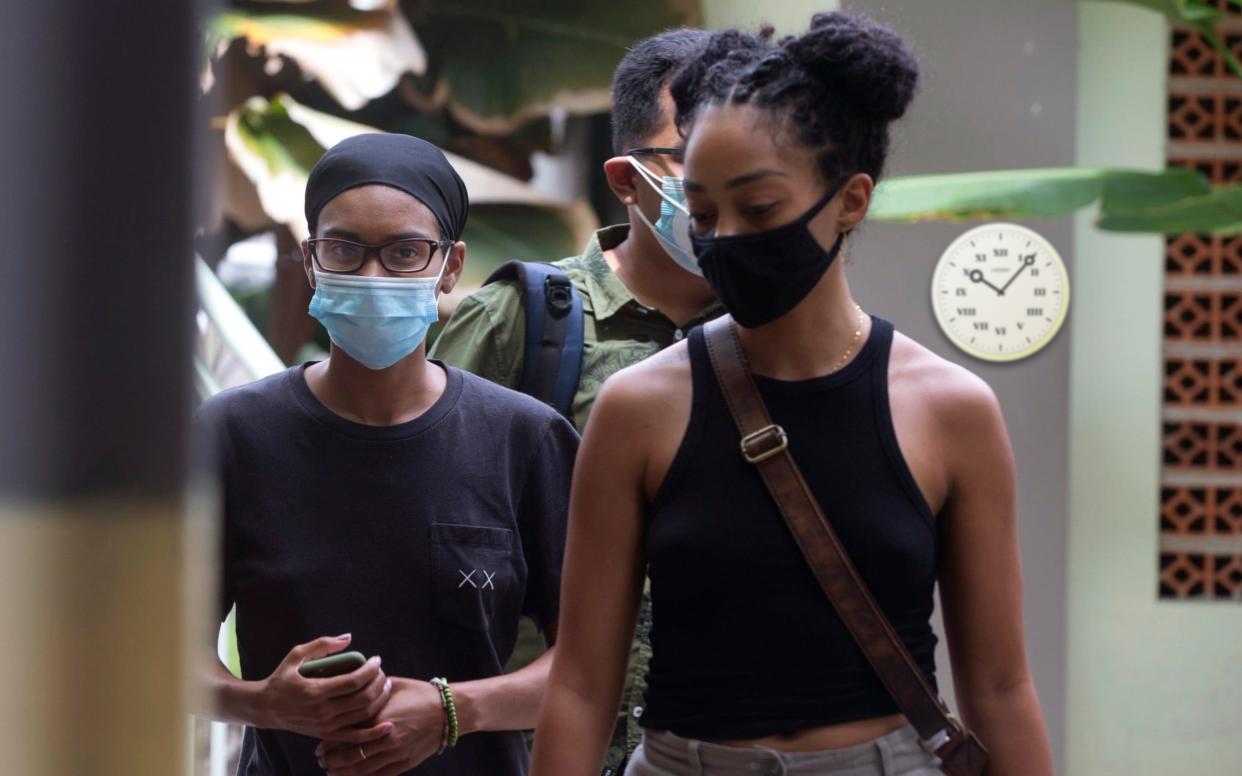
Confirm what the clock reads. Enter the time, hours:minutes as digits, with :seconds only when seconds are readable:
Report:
10:07
